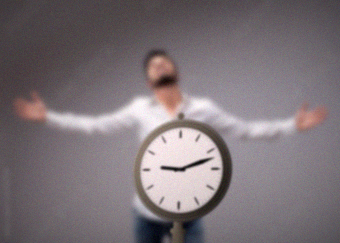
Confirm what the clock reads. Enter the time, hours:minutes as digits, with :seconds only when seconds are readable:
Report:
9:12
